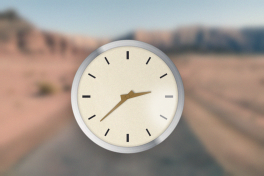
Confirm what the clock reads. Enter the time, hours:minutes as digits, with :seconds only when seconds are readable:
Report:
2:38
